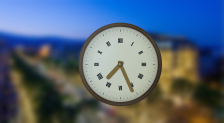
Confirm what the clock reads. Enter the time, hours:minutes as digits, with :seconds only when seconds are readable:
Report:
7:26
